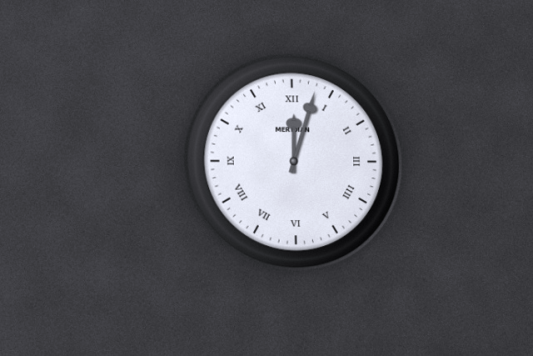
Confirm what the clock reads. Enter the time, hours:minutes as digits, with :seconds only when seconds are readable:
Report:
12:03
